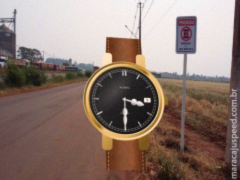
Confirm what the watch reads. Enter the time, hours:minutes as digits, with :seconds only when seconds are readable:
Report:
3:30
